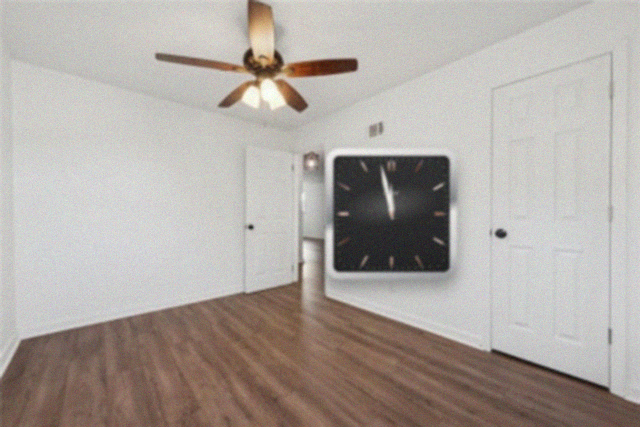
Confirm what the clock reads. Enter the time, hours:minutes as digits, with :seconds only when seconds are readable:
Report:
11:58
